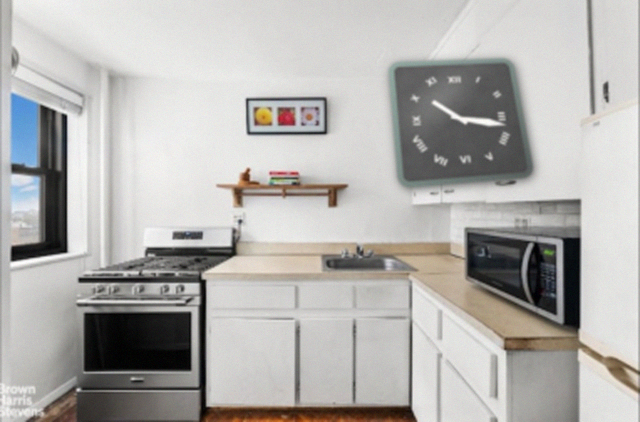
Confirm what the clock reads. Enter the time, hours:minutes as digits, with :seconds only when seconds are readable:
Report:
10:17
